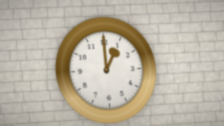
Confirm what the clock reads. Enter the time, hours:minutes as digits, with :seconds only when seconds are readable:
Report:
1:00
